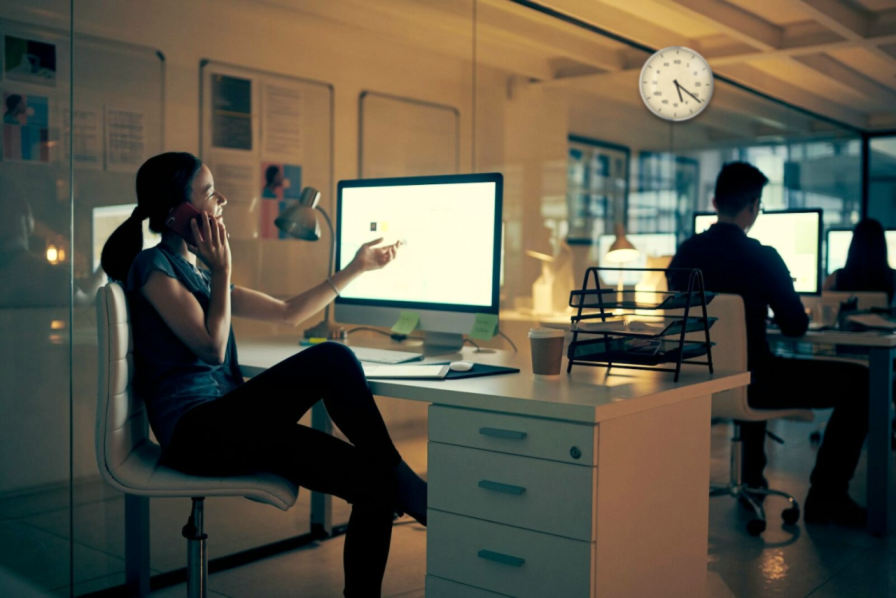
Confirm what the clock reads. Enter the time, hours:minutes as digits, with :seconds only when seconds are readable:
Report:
5:21
